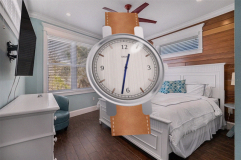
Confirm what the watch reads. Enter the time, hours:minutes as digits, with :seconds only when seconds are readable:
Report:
12:32
